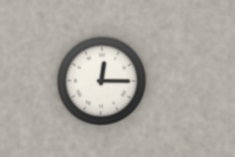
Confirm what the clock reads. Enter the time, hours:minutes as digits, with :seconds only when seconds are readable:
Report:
12:15
